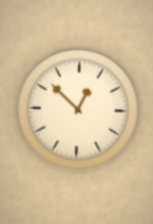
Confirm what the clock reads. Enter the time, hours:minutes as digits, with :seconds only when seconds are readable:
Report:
12:52
